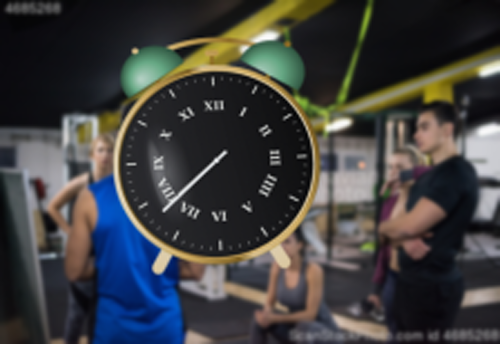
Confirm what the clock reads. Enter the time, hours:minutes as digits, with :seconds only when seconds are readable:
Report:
7:38
